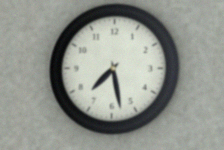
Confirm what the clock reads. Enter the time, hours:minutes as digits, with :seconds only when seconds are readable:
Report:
7:28
